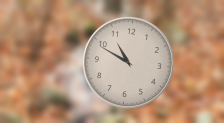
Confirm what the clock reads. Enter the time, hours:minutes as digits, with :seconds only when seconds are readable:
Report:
10:49
